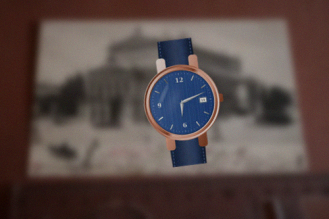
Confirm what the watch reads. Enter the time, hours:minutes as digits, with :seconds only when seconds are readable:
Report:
6:12
